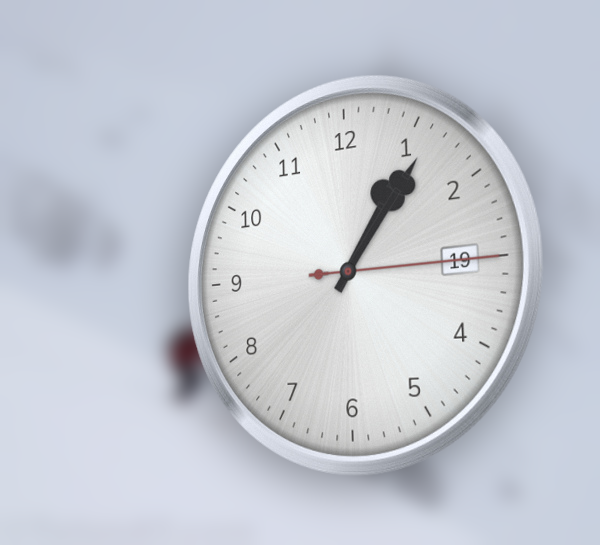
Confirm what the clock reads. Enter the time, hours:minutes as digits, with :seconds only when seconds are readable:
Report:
1:06:15
